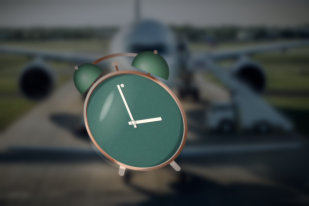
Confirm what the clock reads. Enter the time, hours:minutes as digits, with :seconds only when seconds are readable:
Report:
2:59
